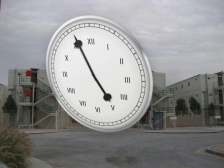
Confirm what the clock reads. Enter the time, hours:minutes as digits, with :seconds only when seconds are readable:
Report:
4:56
